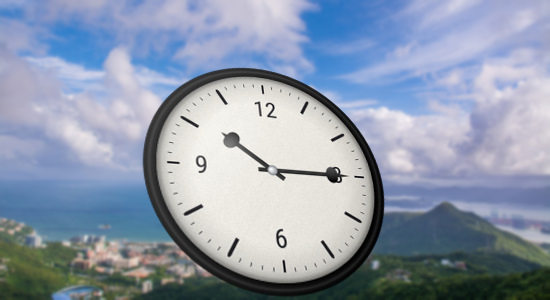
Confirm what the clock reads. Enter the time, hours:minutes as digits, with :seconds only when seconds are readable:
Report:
10:15
